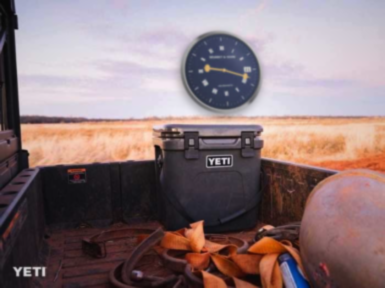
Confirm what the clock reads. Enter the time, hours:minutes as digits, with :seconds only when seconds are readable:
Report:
9:18
